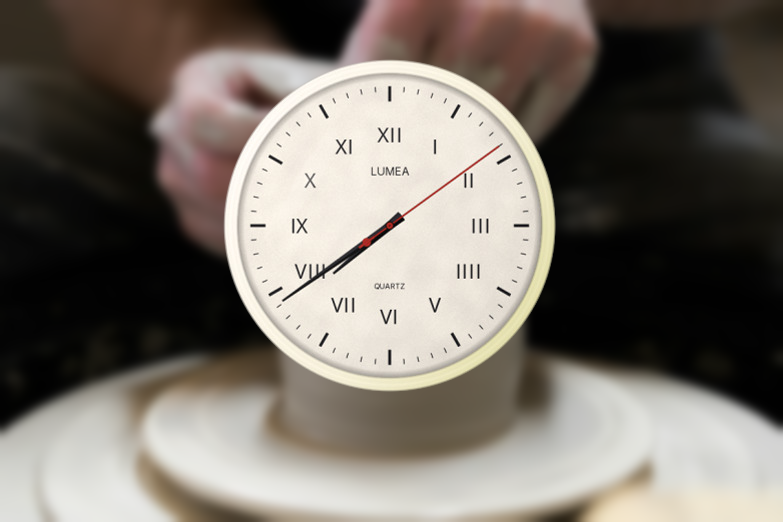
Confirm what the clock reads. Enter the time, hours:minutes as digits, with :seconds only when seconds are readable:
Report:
7:39:09
